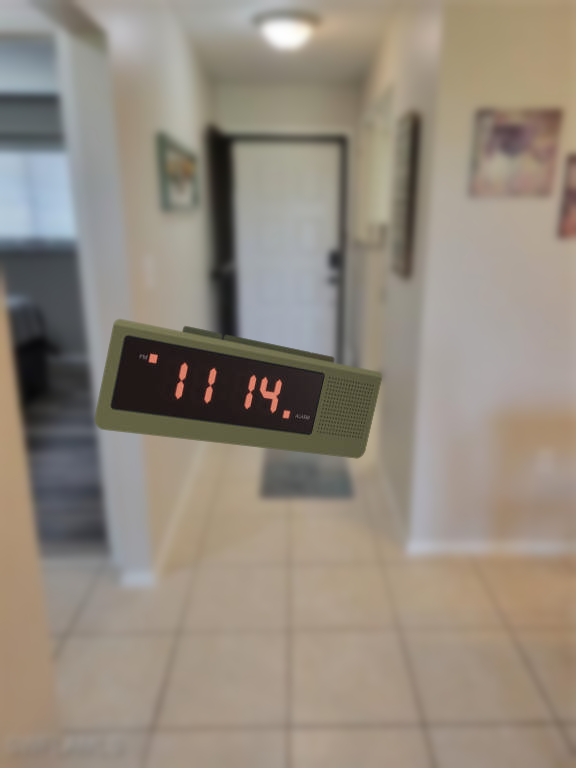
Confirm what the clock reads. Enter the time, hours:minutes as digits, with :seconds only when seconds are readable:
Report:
11:14
